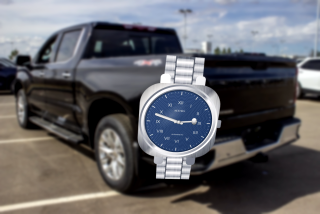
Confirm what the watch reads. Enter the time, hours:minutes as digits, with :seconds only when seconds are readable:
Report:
2:48
